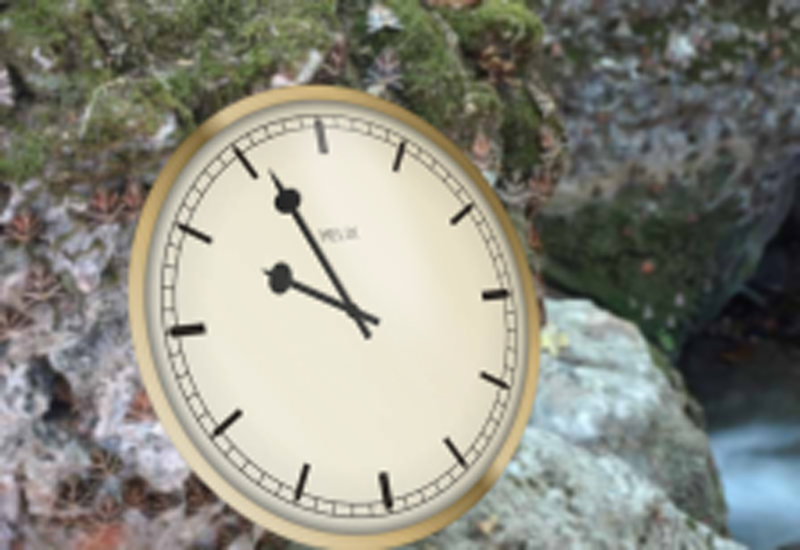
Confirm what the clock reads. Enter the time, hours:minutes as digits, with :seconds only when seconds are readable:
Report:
9:56
